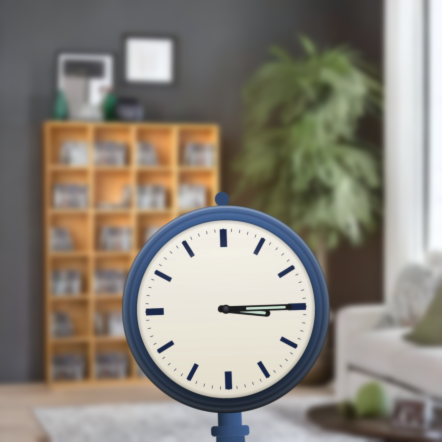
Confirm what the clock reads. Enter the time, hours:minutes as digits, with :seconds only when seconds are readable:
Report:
3:15
